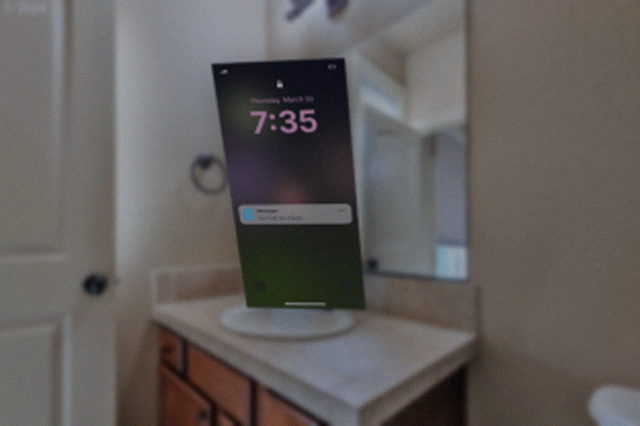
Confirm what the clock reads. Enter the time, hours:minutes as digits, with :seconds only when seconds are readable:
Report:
7:35
